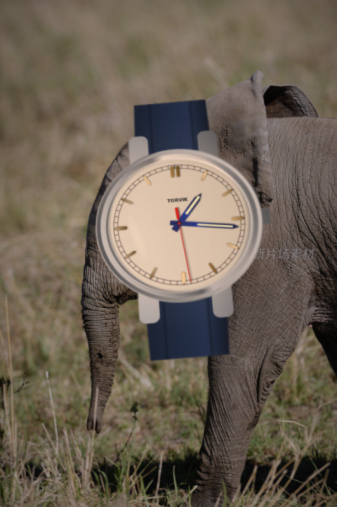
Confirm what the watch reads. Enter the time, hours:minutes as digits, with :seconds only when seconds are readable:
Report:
1:16:29
